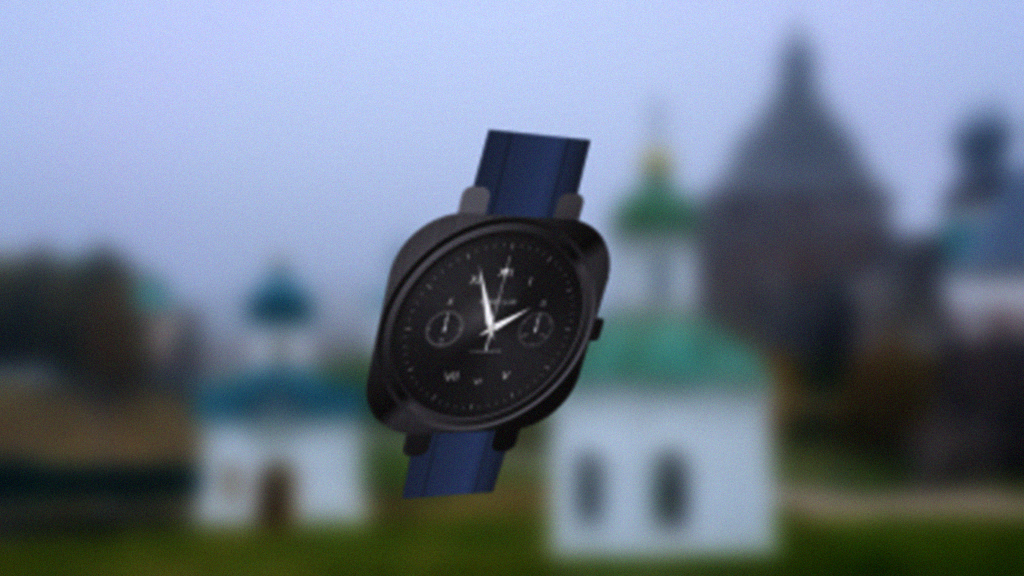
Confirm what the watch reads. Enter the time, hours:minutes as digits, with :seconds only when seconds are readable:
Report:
1:56
